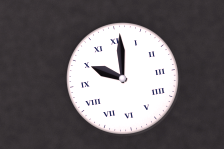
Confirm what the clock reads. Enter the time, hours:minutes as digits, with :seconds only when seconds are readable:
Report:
10:01
